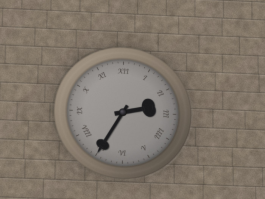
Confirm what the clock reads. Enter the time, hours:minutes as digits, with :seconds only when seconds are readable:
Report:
2:35
